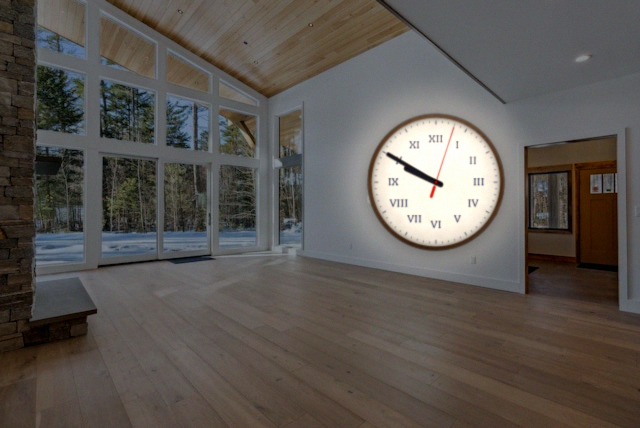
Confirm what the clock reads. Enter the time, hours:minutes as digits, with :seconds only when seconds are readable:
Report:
9:50:03
